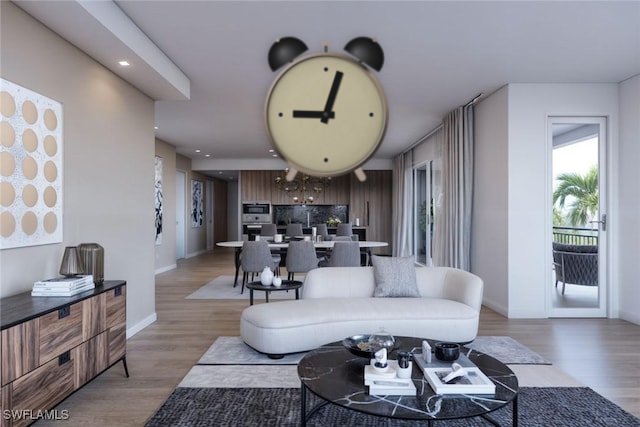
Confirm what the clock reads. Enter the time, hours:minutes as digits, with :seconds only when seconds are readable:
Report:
9:03
